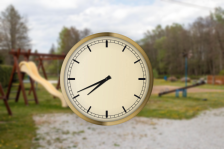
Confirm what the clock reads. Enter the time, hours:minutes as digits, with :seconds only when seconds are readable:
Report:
7:41
